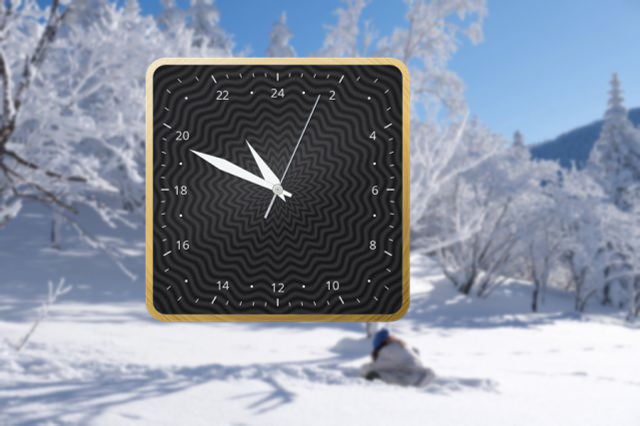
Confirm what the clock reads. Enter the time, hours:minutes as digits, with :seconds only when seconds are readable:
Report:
21:49:04
